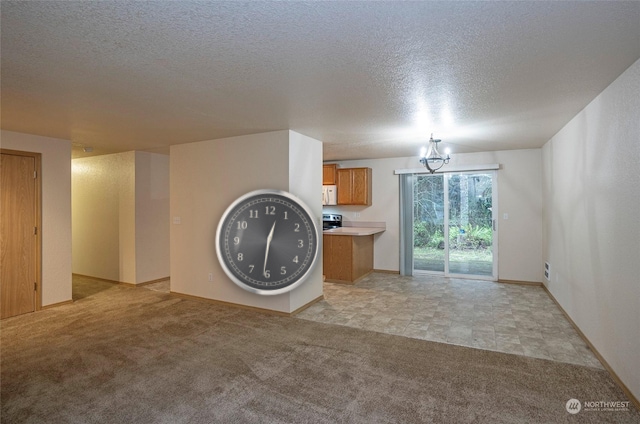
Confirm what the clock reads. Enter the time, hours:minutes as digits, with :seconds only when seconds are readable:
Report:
12:31
